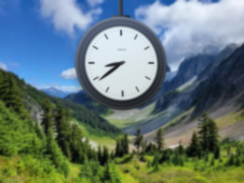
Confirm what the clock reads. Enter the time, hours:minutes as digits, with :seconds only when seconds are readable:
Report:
8:39
